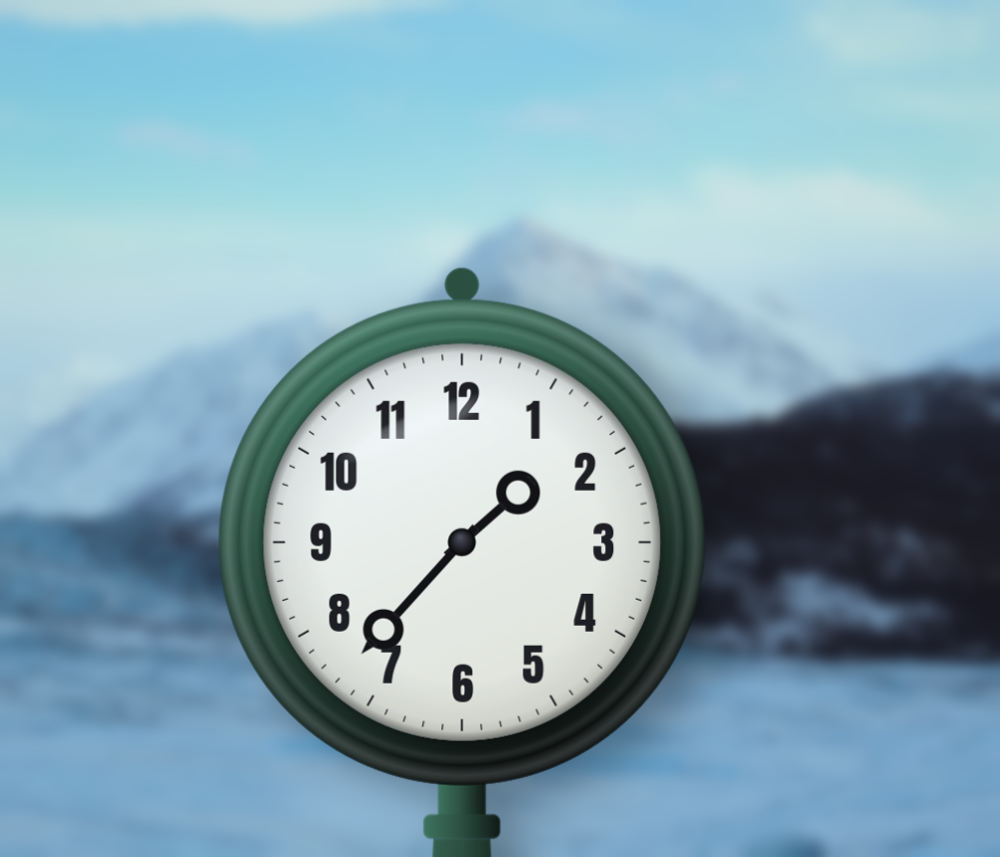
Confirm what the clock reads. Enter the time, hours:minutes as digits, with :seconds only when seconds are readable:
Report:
1:37
